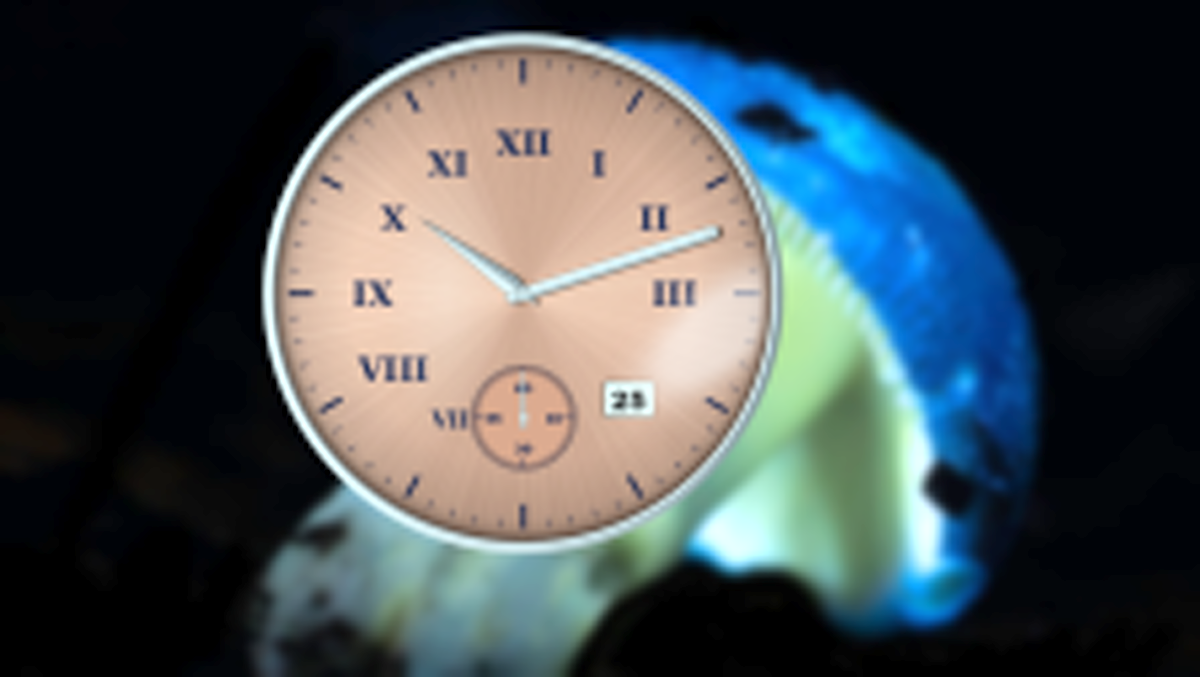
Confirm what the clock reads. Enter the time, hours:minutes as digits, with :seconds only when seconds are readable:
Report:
10:12
